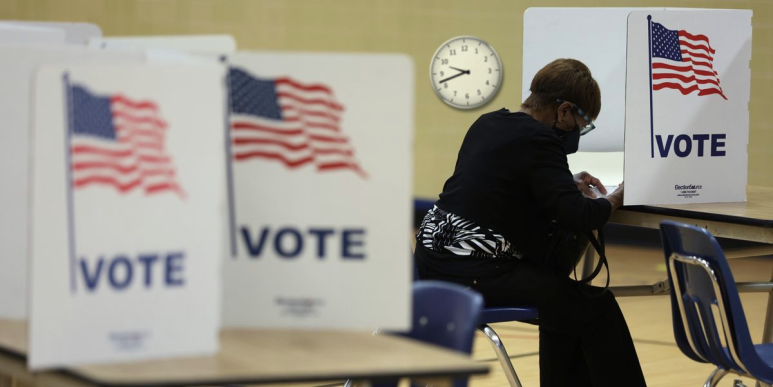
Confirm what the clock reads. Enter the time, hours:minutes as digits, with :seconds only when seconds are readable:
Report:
9:42
